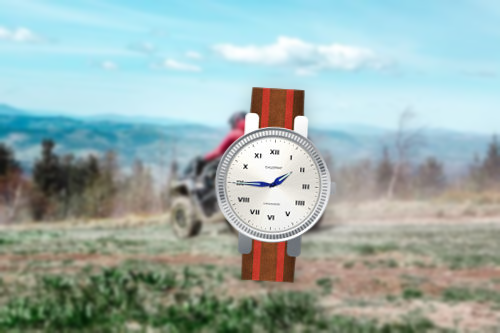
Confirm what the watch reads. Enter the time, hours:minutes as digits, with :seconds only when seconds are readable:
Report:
1:45
